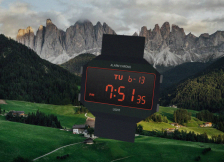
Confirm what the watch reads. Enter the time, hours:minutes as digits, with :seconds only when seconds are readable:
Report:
7:51:35
